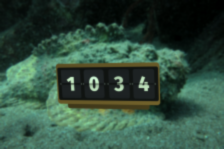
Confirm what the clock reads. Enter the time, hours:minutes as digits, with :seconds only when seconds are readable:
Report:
10:34
